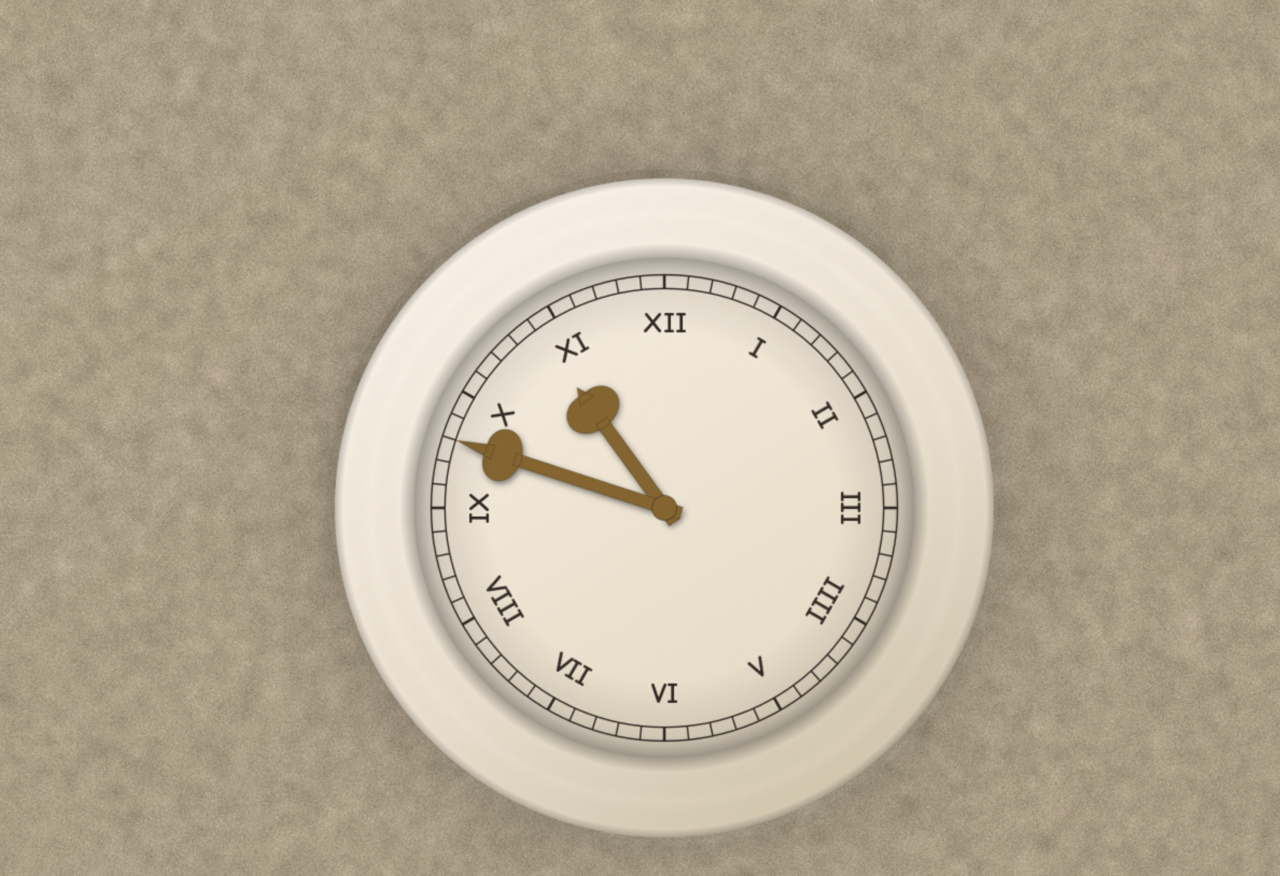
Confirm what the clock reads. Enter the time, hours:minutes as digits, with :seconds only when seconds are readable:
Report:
10:48
